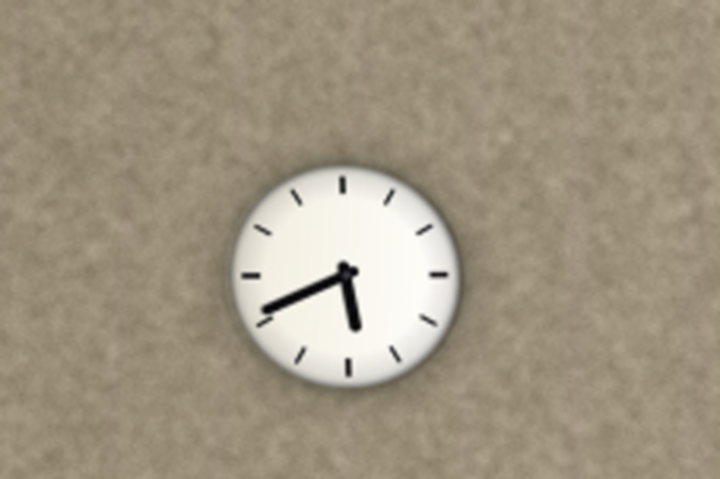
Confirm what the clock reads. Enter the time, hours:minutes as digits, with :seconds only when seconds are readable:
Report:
5:41
